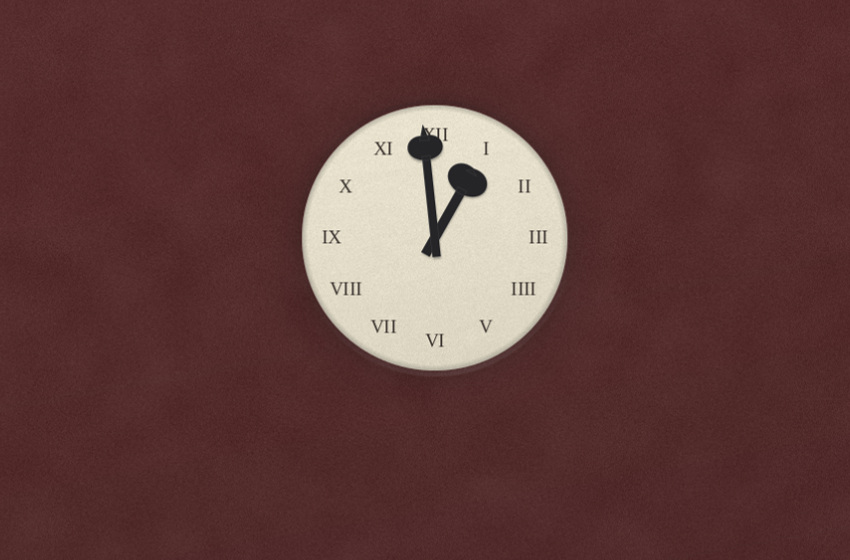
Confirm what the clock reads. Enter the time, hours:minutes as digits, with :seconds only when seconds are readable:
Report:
12:59
